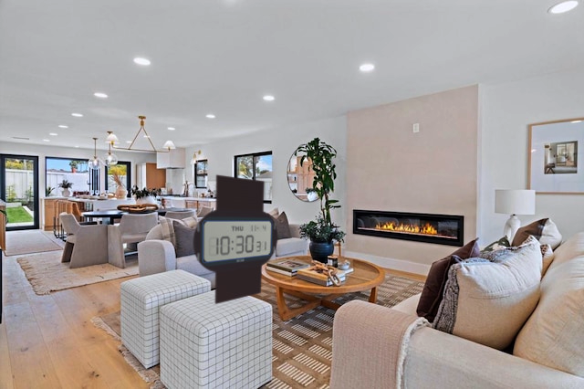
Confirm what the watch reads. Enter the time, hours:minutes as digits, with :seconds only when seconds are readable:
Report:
10:30:31
